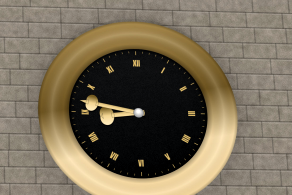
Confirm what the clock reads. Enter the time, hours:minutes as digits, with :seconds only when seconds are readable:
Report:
8:47
